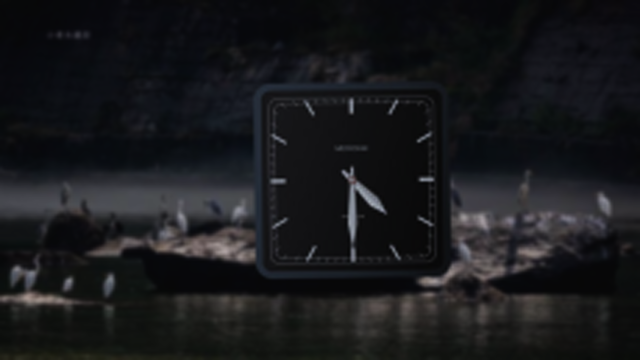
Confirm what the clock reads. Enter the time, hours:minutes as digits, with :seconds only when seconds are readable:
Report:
4:30
